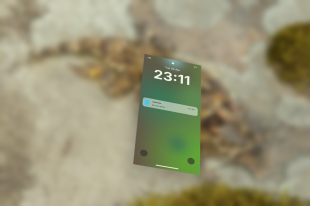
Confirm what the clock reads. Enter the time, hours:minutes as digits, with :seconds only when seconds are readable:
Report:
23:11
